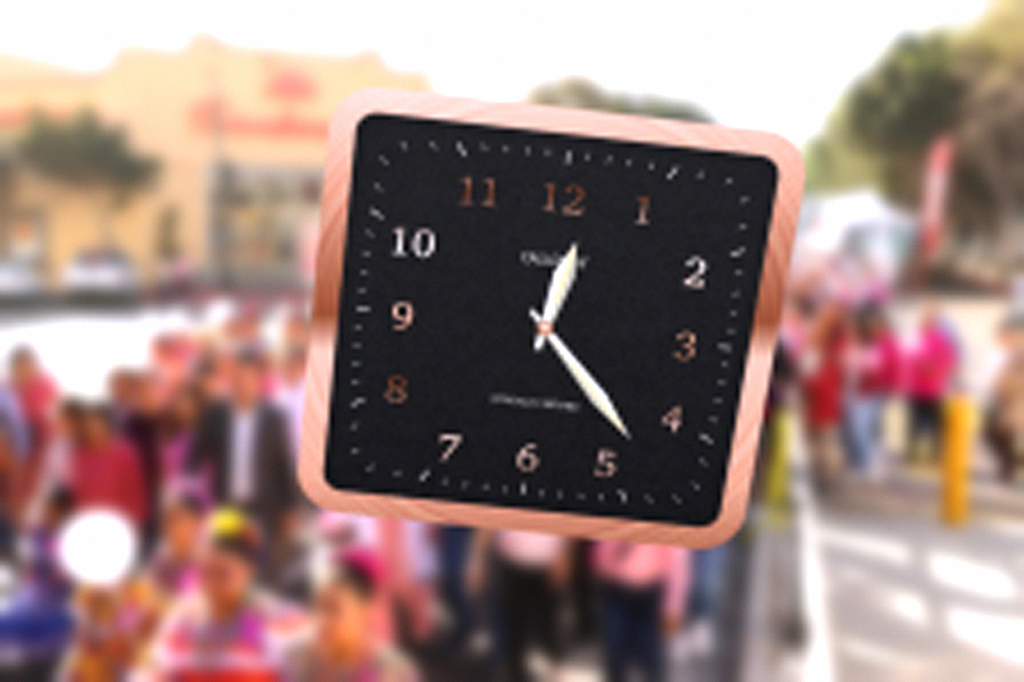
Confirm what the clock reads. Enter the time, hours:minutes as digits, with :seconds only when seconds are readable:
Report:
12:23
